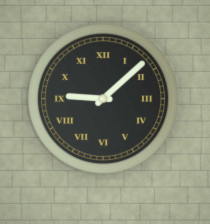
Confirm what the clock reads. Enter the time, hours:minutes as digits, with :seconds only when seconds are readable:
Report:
9:08
